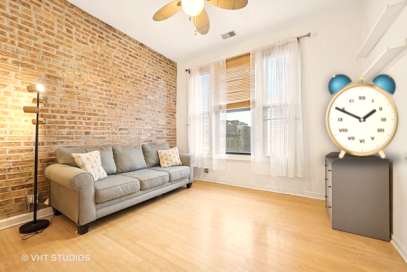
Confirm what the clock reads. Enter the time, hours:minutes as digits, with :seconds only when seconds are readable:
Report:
1:49
